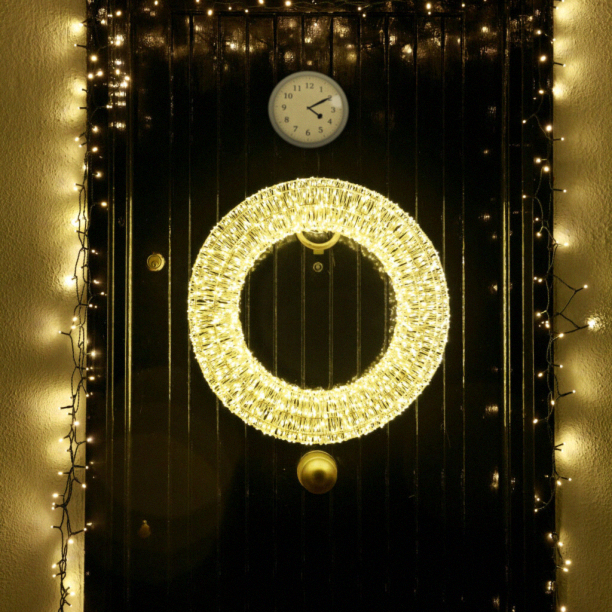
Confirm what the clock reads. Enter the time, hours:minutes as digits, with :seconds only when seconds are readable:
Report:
4:10
